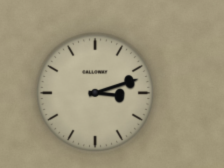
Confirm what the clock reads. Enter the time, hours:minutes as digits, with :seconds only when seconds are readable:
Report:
3:12
